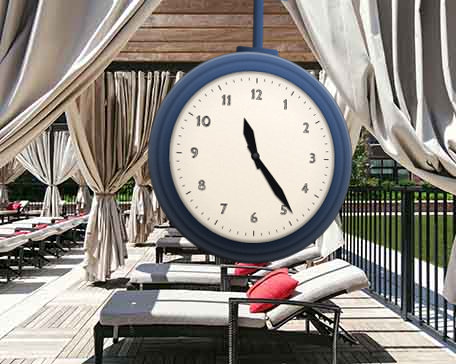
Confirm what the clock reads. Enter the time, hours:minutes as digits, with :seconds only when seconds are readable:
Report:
11:24
